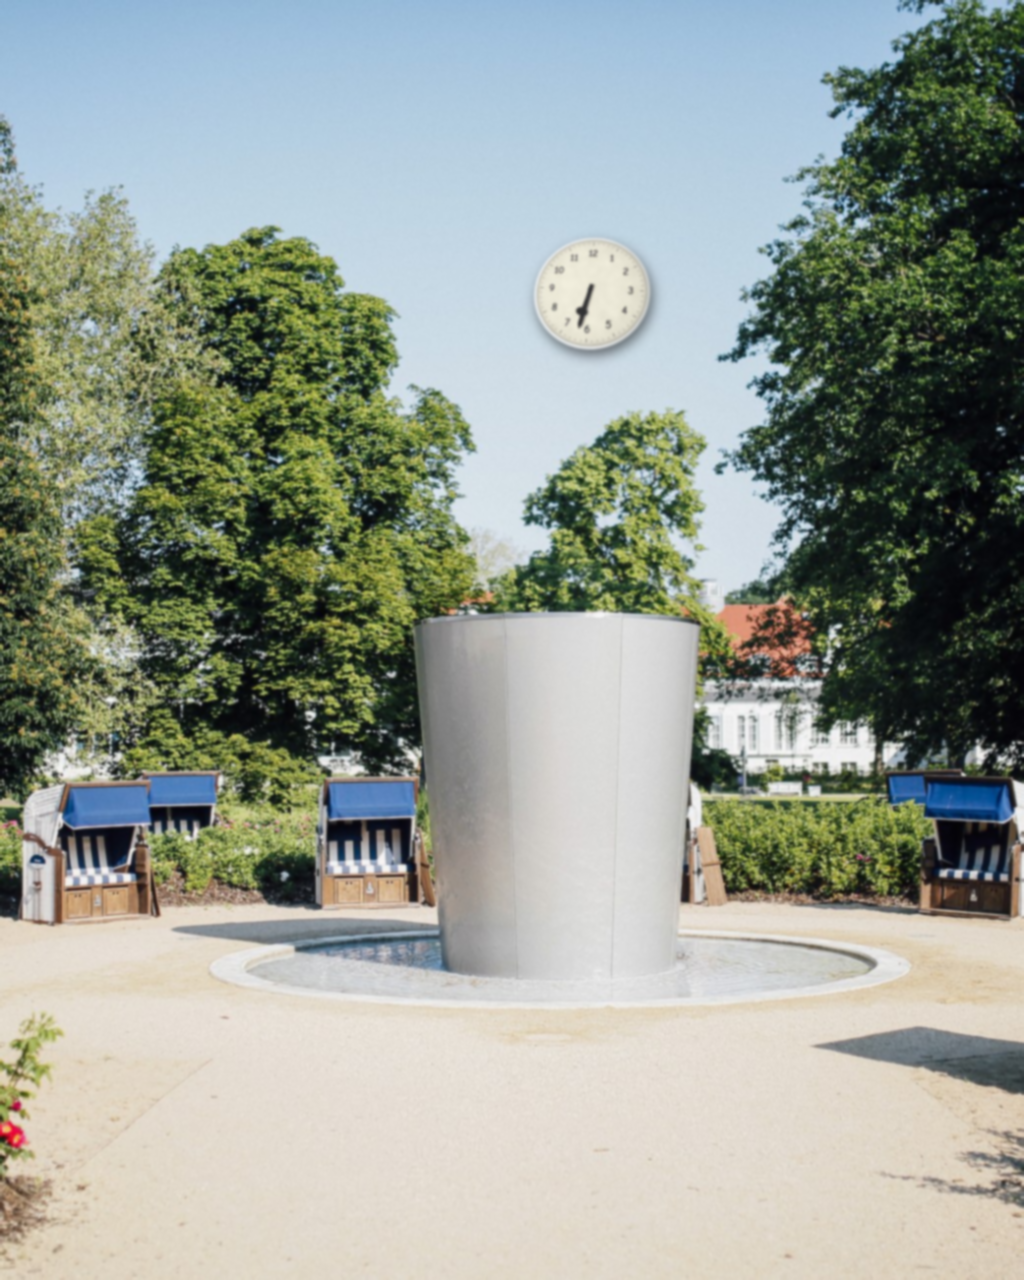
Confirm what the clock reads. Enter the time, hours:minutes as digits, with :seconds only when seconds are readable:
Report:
6:32
